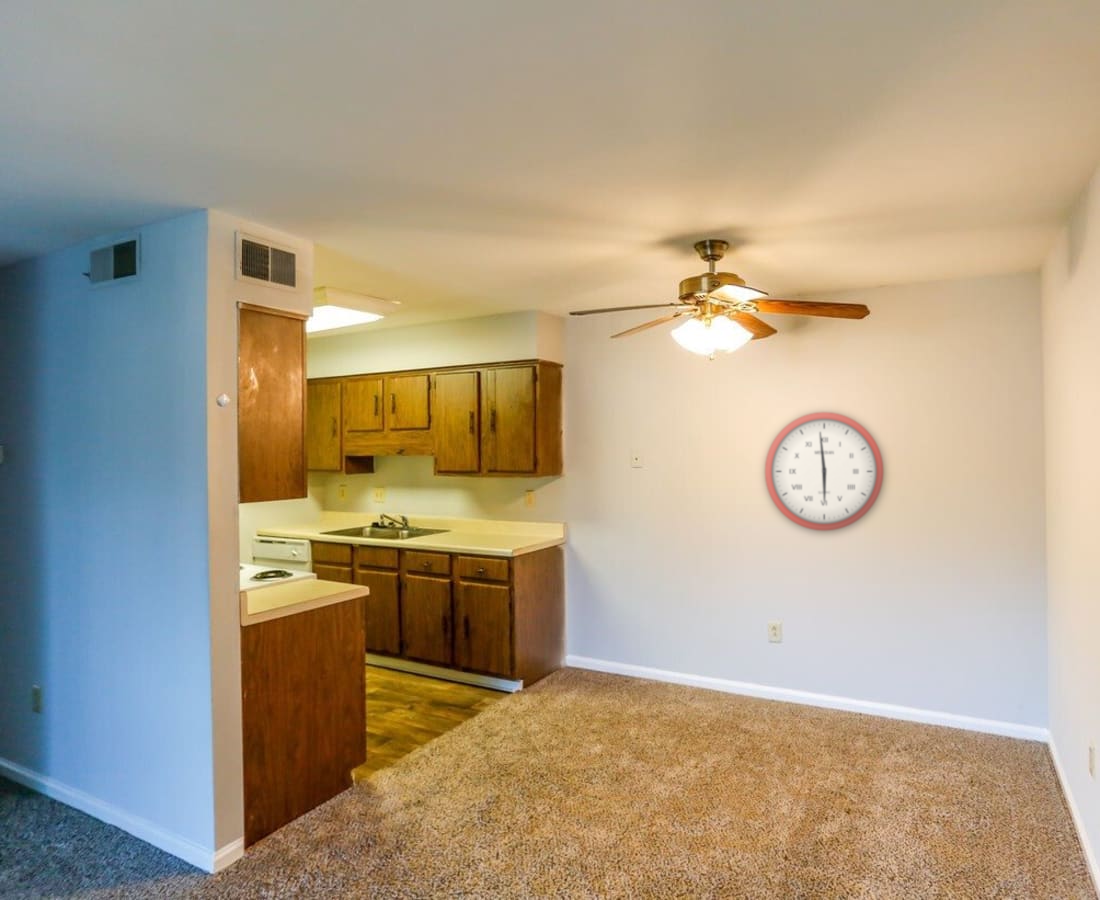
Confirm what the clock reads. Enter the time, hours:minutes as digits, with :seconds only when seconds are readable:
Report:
5:59
